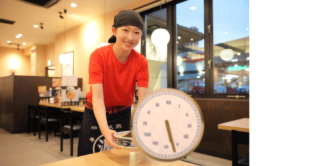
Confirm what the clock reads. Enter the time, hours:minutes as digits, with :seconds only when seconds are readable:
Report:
5:27
